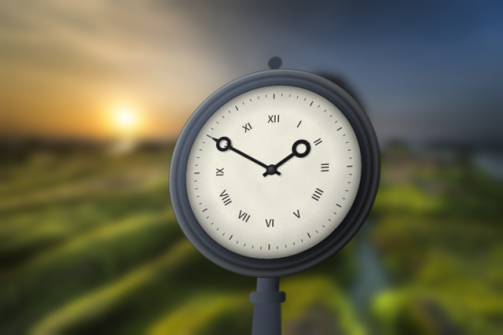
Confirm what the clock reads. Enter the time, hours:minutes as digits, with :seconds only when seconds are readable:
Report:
1:50
